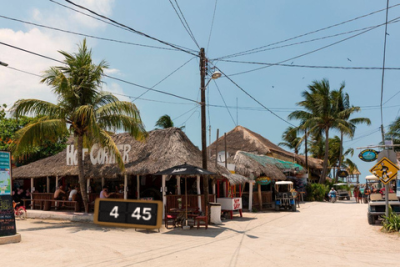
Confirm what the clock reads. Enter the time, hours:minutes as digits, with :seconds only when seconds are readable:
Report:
4:45
